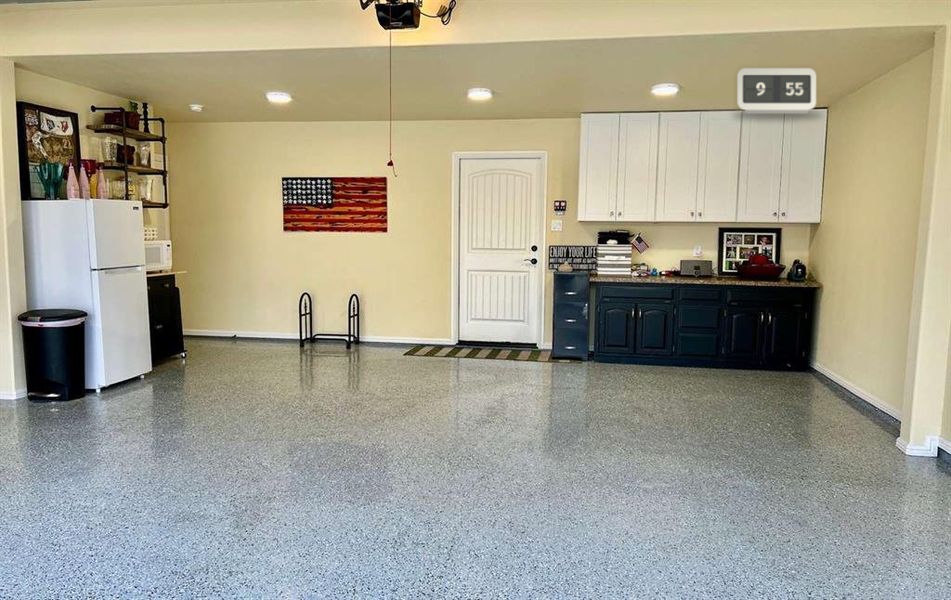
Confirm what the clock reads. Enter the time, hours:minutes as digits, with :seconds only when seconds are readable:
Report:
9:55
